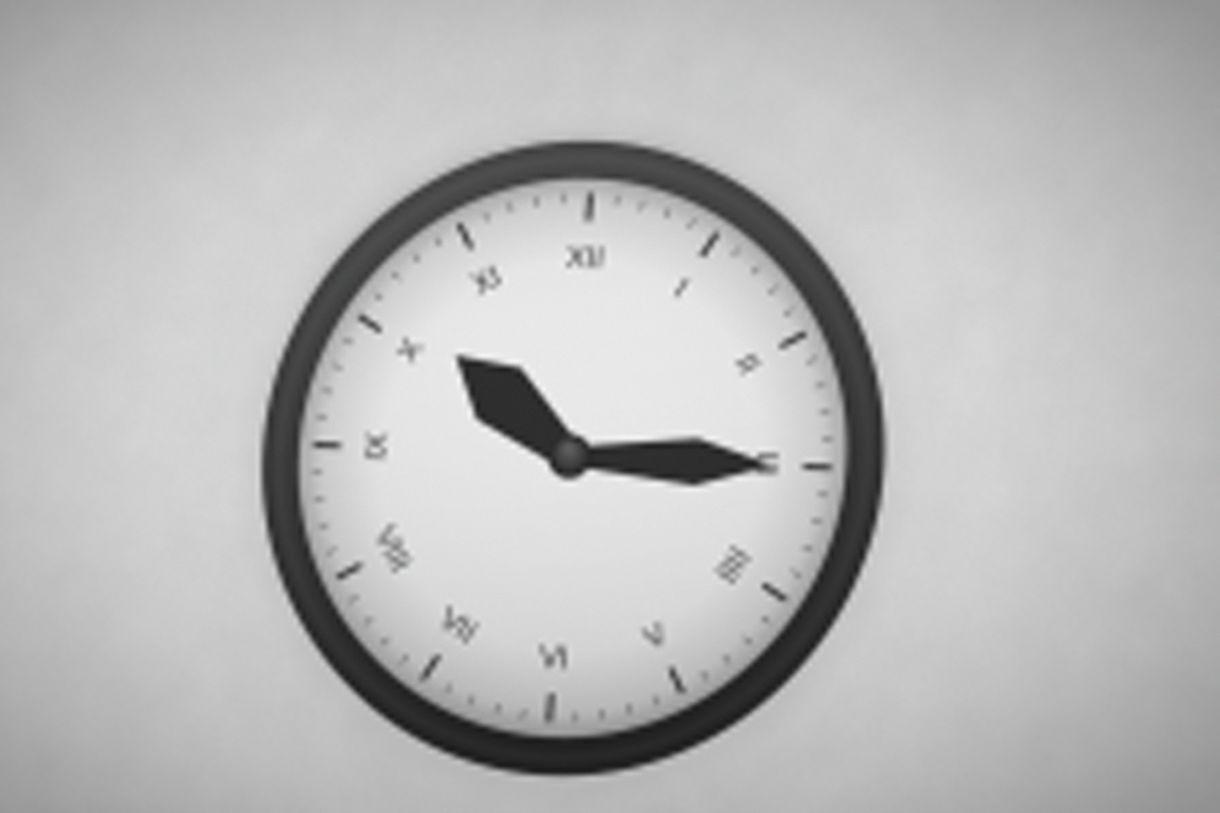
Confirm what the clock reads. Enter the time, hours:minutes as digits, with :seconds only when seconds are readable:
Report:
10:15
